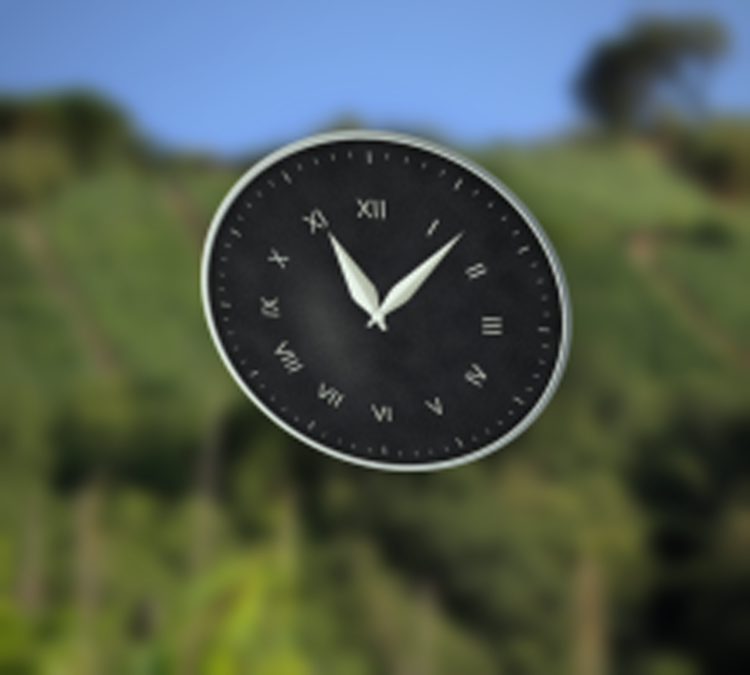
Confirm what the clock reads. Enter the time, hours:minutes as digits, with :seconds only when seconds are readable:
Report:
11:07
